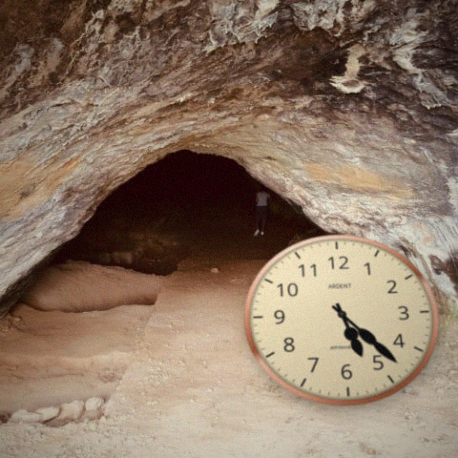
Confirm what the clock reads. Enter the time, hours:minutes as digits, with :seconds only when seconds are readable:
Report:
5:23
